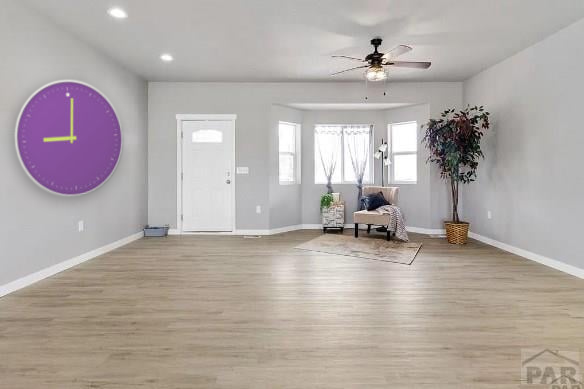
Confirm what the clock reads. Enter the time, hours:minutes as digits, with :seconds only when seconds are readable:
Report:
9:01
